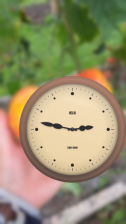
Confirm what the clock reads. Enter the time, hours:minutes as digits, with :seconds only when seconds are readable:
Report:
2:47
